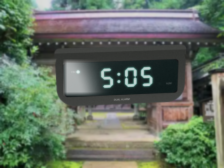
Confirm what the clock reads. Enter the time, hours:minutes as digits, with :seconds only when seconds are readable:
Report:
5:05
